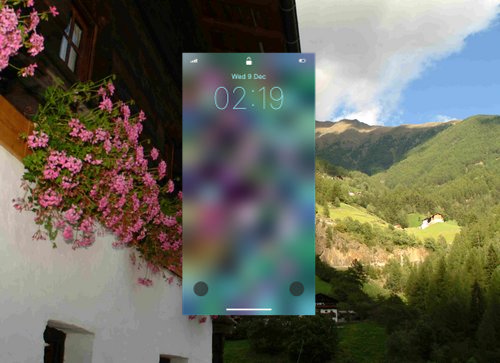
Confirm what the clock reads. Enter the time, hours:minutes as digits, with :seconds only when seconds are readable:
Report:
2:19
